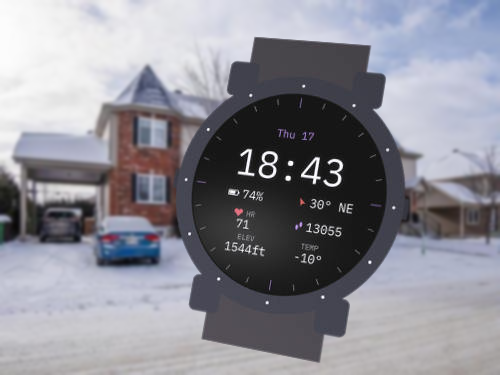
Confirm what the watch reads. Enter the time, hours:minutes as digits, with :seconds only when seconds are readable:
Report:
18:43
